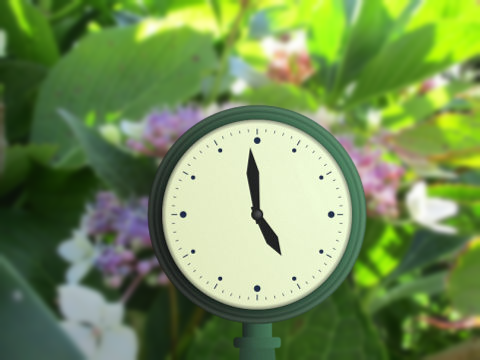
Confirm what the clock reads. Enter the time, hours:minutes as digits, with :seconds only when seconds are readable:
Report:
4:59
